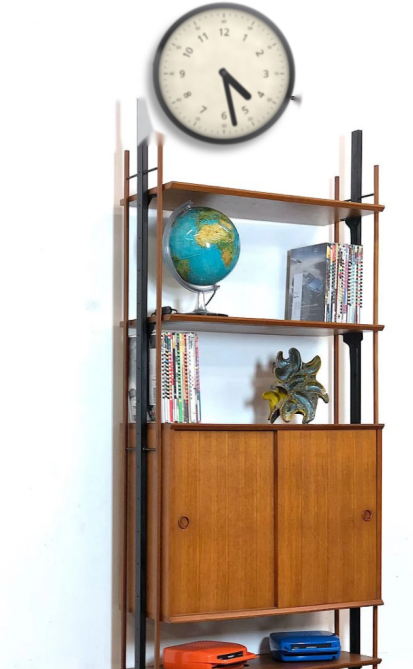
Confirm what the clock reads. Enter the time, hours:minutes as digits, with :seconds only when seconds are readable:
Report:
4:28
